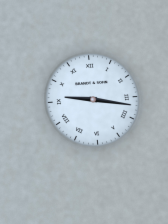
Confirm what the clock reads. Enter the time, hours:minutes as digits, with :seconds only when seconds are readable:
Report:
9:17
